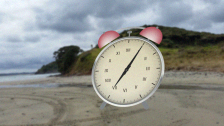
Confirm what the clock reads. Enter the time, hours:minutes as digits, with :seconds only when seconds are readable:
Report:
7:05
